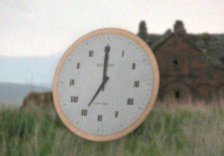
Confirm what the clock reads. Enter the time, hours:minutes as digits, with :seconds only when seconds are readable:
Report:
7:00
